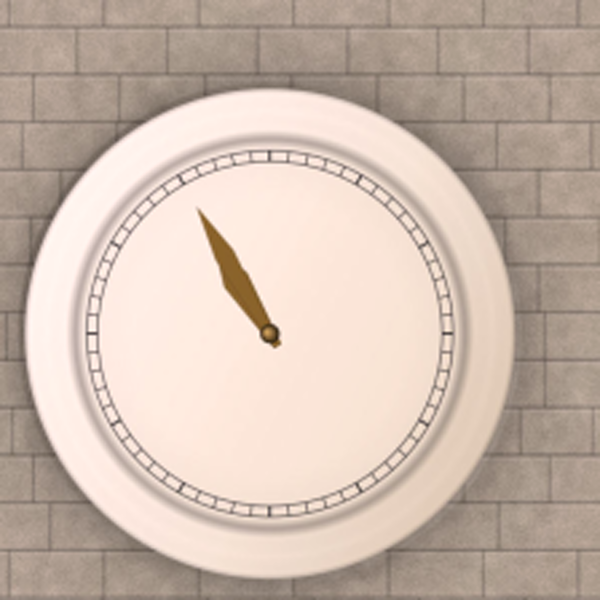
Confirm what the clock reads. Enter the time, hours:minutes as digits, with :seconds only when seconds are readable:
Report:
10:55
